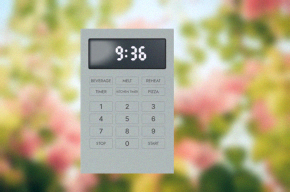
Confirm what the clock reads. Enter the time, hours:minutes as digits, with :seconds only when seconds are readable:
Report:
9:36
